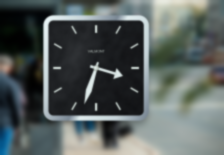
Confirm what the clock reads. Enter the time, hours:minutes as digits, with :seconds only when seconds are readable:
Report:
3:33
